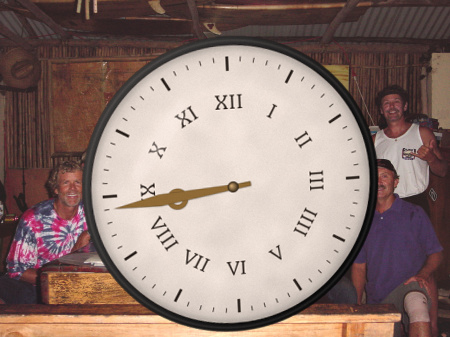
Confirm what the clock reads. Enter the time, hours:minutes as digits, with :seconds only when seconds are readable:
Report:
8:44
